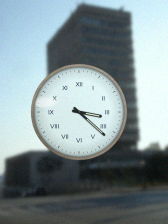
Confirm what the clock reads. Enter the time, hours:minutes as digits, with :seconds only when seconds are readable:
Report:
3:22
